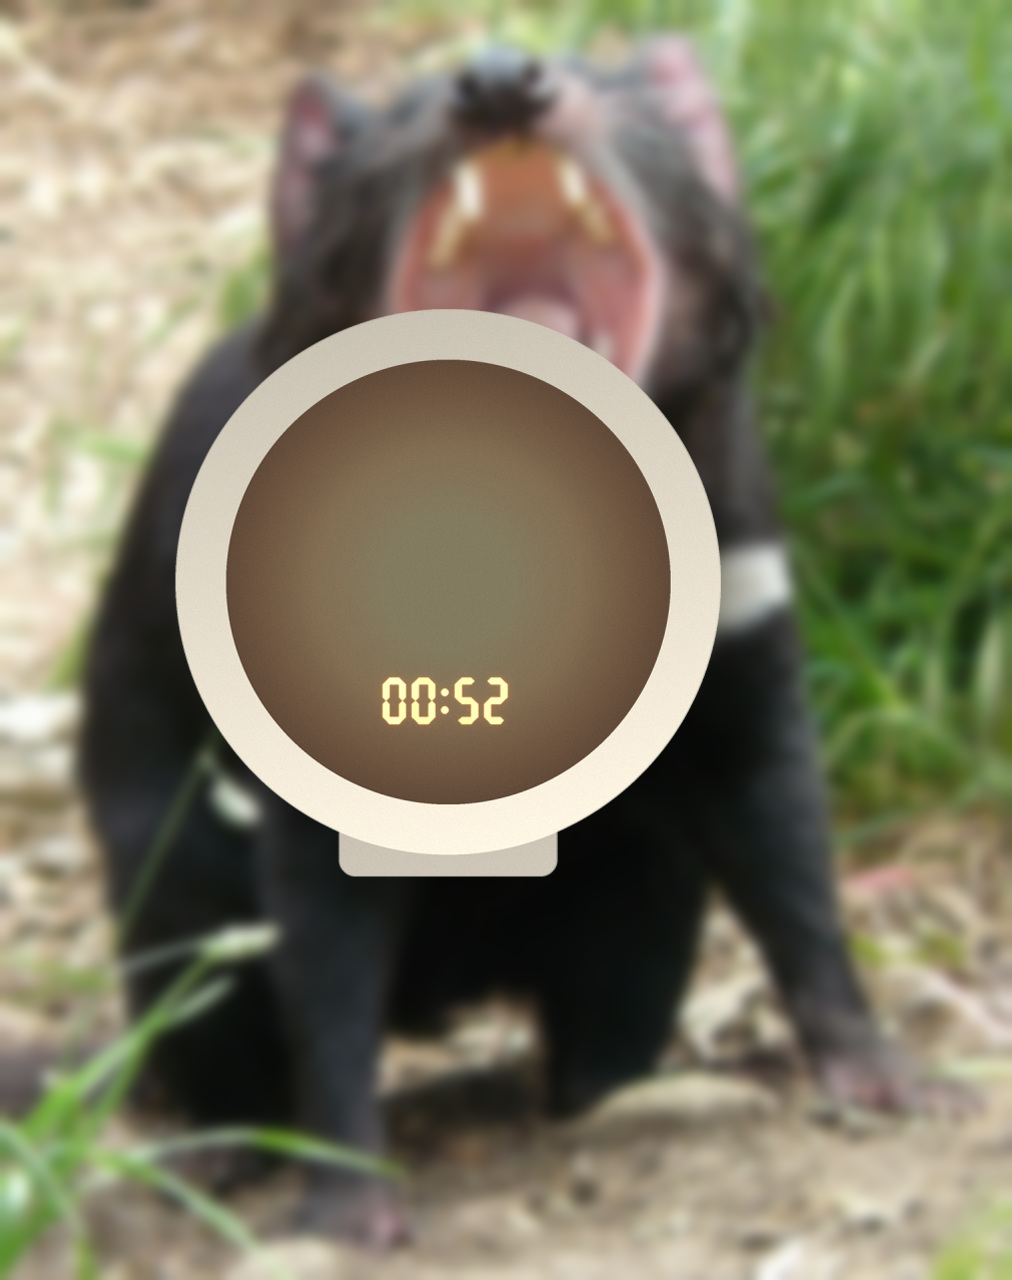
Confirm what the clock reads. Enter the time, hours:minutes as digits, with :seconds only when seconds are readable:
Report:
0:52
